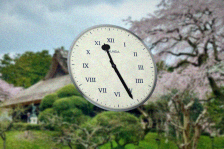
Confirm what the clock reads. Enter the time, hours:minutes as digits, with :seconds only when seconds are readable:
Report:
11:26
